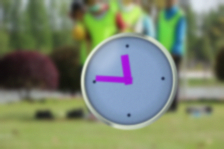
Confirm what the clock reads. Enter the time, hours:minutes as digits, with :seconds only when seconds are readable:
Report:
11:46
